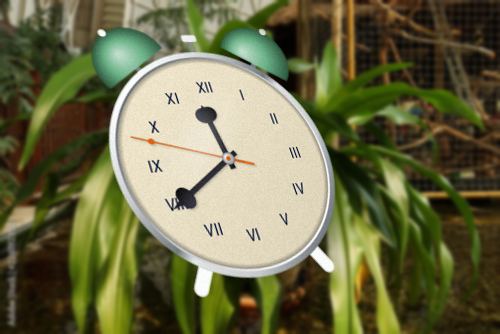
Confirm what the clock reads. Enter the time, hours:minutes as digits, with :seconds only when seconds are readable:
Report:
11:39:48
